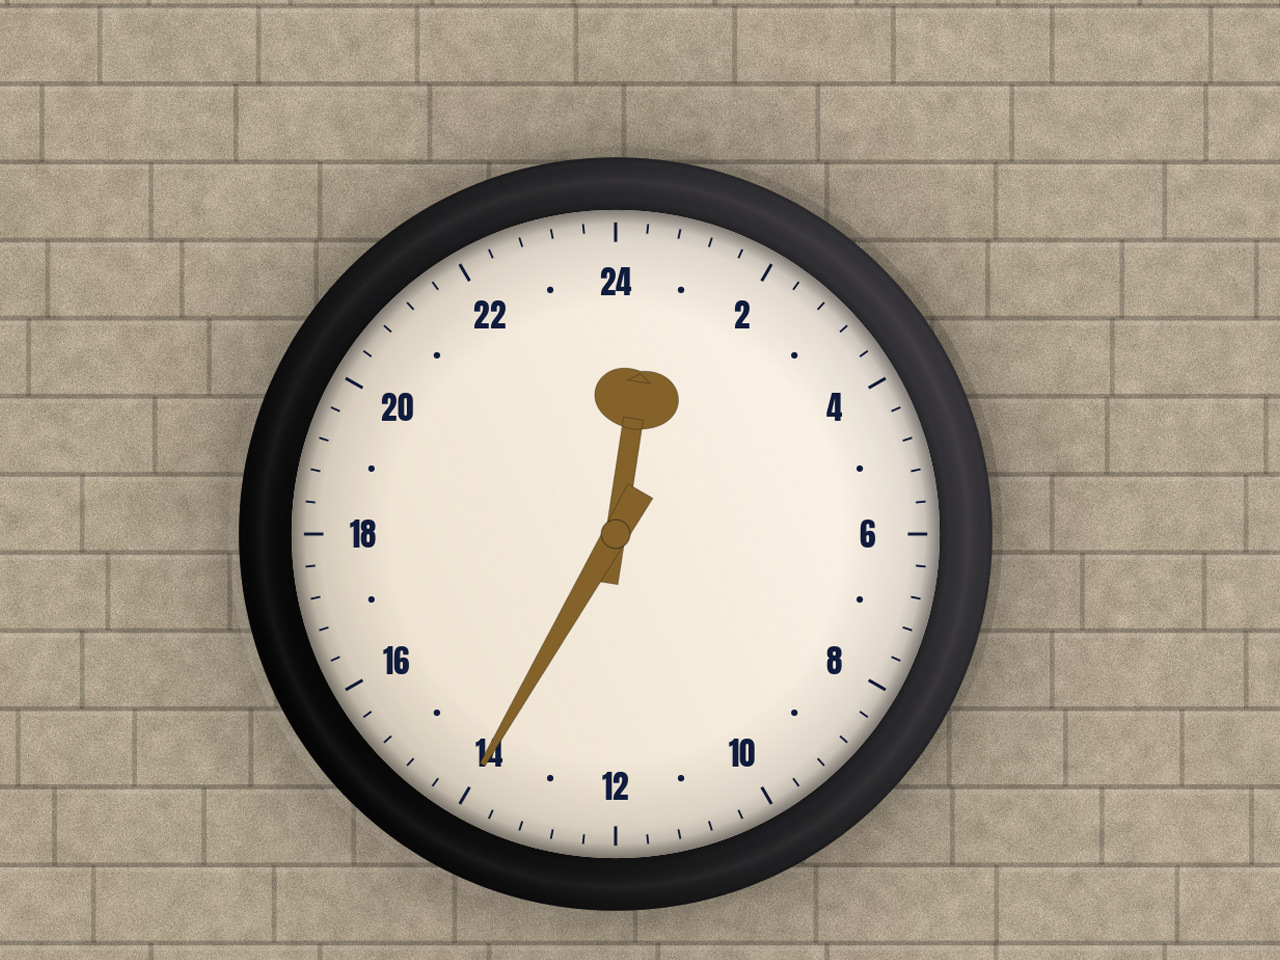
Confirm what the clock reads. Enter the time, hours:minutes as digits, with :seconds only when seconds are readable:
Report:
0:35
